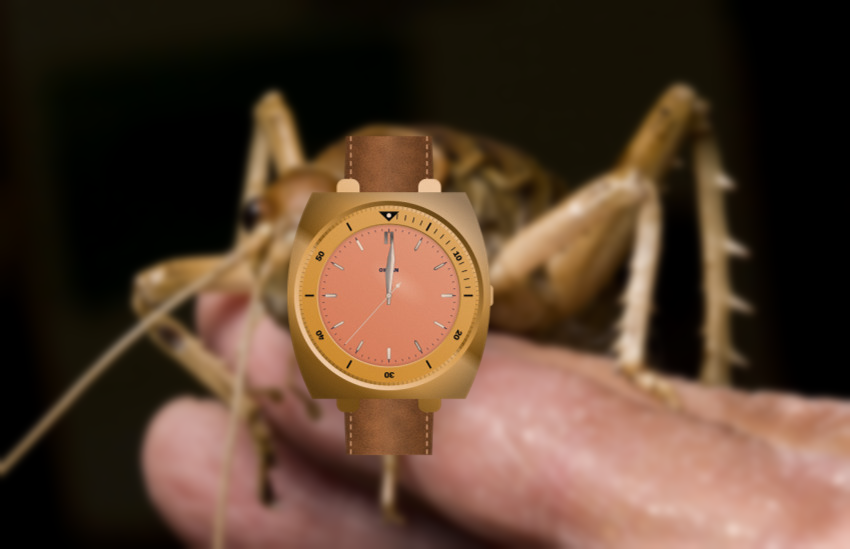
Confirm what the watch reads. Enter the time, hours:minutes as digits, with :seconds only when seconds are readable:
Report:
12:00:37
